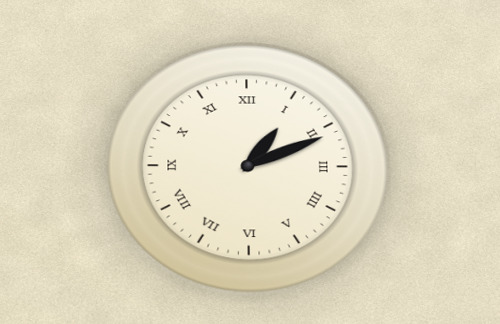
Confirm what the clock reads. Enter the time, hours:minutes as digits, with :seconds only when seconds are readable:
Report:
1:11
